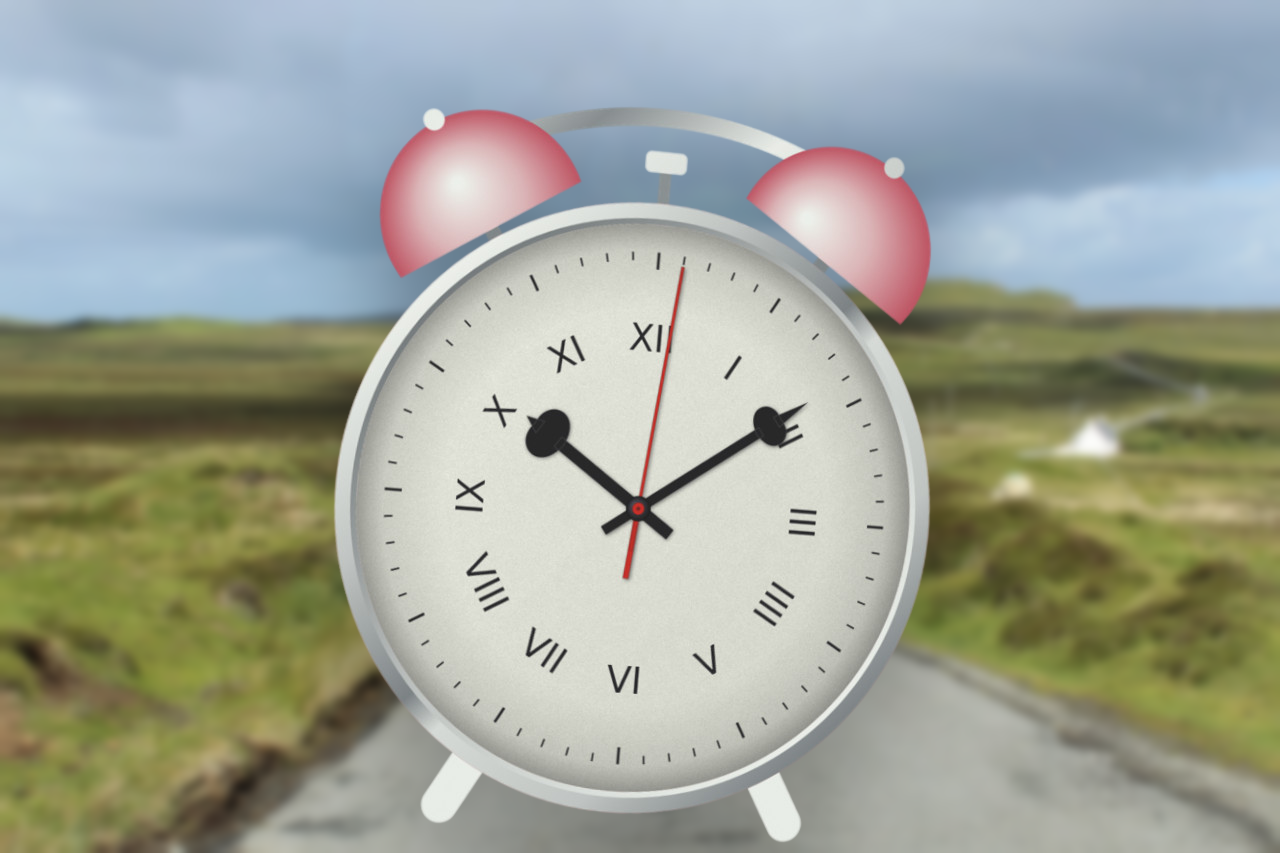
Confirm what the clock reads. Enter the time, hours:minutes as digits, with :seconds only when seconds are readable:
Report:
10:09:01
